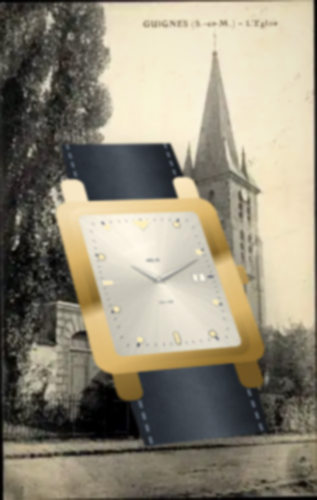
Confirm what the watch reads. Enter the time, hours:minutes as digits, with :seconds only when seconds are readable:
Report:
10:11
